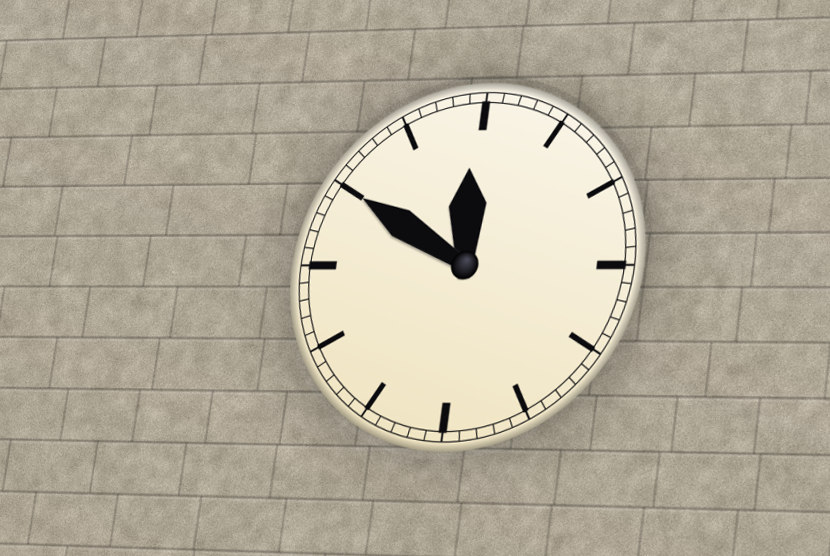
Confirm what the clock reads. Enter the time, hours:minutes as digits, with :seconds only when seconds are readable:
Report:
11:50
